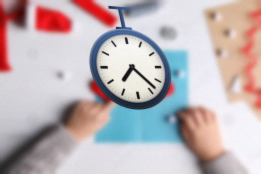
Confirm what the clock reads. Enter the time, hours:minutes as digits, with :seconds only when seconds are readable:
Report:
7:23
